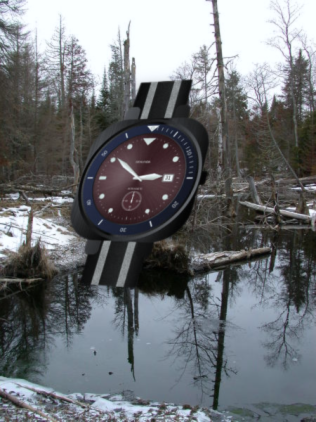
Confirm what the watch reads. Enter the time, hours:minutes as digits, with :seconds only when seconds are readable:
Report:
2:51
